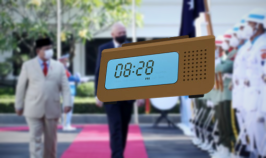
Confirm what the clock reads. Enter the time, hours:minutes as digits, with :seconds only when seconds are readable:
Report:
8:28
